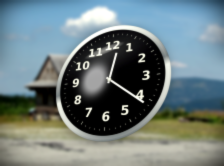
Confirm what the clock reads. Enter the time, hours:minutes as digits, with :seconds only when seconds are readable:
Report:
12:21
